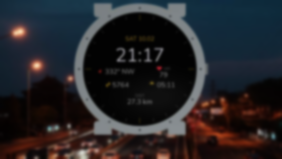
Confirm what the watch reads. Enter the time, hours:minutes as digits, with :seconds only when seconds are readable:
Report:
21:17
